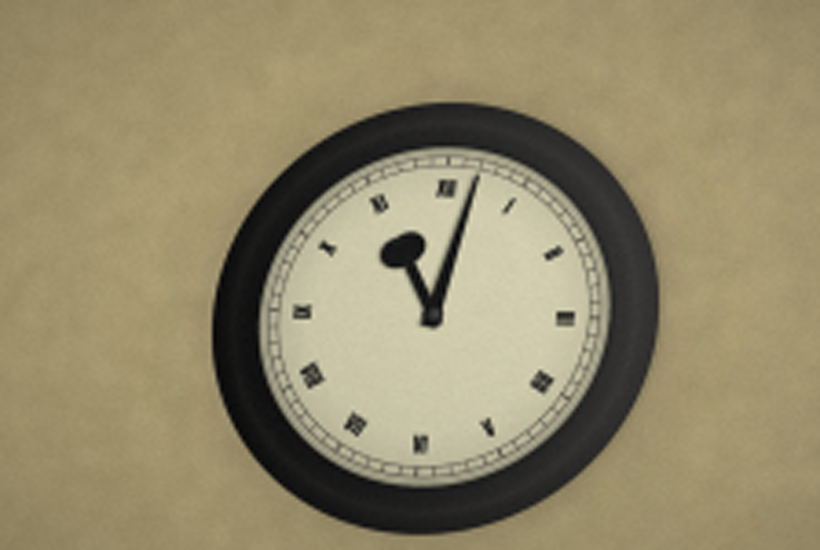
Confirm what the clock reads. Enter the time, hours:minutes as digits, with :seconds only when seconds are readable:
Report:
11:02
